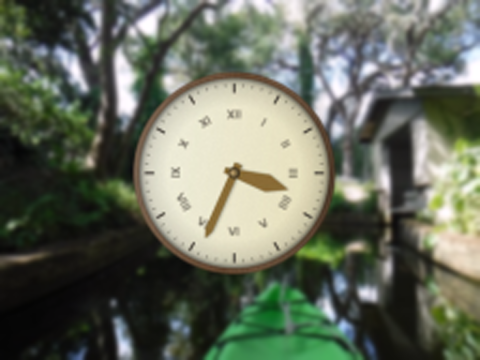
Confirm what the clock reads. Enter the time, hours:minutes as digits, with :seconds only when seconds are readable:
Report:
3:34
